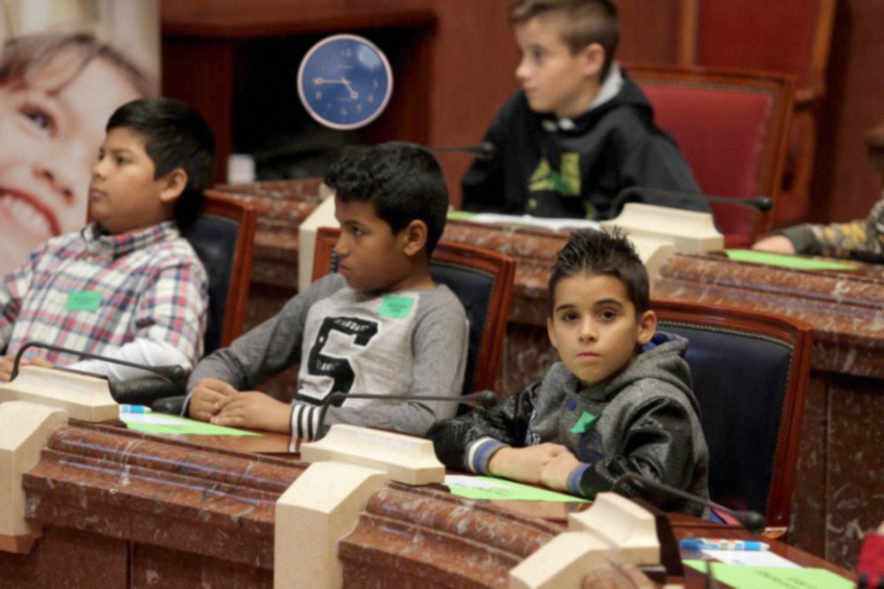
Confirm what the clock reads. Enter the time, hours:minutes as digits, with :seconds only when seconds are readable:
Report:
4:45
